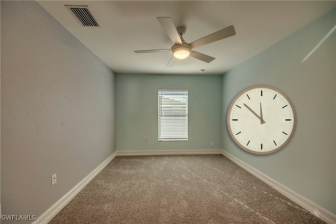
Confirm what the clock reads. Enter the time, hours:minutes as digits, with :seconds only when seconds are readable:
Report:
11:52
